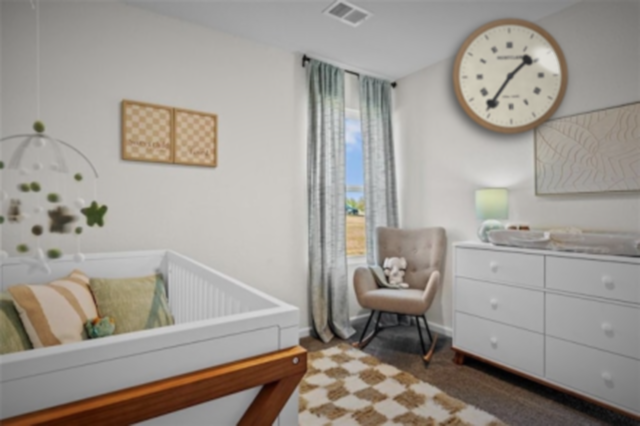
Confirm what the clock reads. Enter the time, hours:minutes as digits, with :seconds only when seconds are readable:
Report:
1:36
